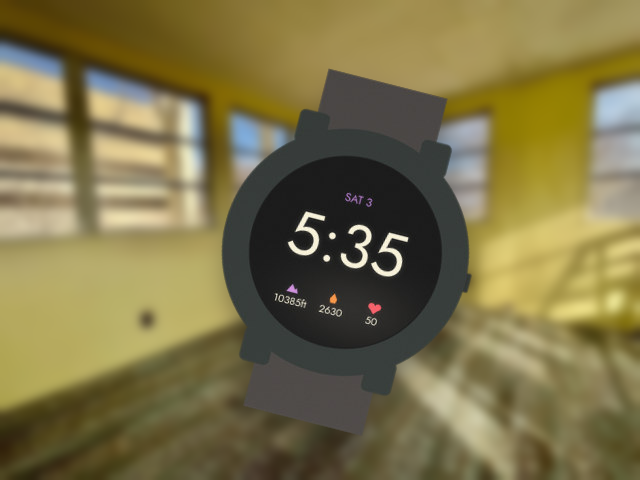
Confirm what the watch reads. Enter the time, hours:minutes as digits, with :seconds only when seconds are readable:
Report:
5:35
